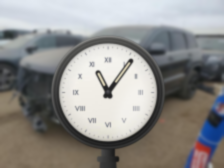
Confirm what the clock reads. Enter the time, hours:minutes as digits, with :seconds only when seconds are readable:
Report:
11:06
